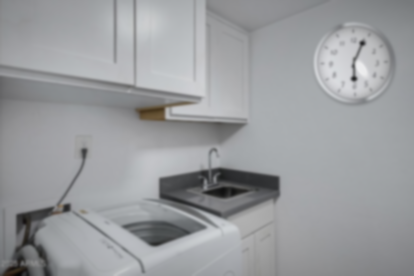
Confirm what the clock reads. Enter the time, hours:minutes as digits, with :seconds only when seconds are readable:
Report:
6:04
